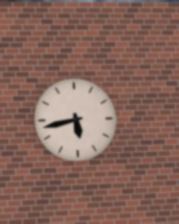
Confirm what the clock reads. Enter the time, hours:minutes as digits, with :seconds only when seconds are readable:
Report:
5:43
